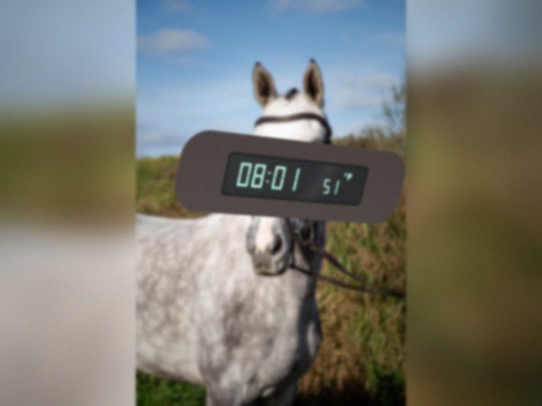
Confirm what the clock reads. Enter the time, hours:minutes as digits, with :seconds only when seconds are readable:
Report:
8:01
